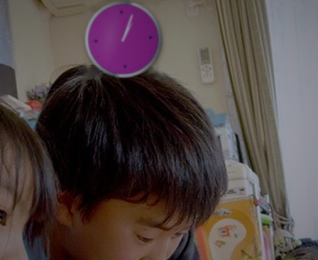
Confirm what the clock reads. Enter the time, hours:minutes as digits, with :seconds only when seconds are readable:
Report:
1:04
